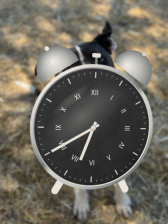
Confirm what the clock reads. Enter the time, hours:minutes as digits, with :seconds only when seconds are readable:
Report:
6:40
